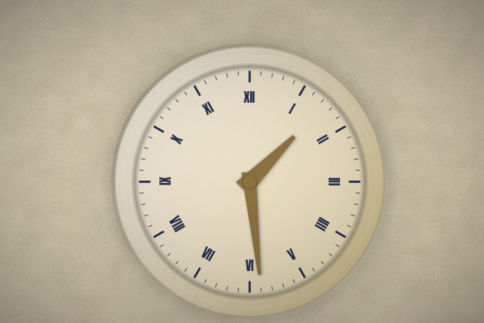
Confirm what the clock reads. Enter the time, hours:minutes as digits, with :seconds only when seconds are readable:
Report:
1:29
